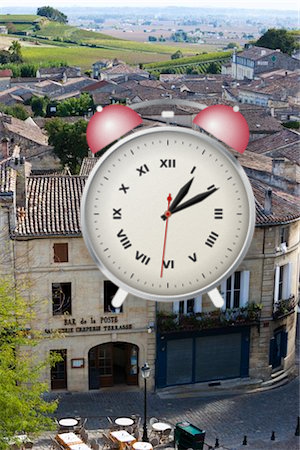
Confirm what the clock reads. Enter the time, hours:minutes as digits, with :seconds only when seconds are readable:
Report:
1:10:31
